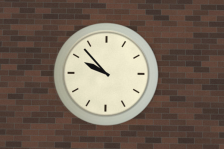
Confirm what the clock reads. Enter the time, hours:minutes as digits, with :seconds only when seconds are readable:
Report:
9:53
